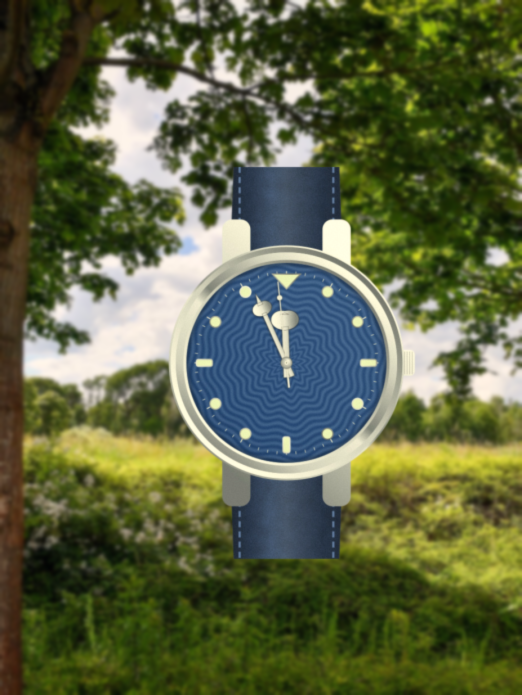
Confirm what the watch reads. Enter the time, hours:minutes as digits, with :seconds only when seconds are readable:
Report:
11:55:59
